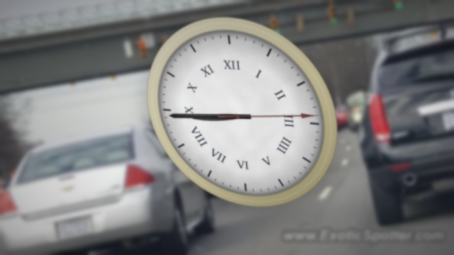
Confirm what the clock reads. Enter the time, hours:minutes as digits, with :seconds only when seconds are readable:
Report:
8:44:14
